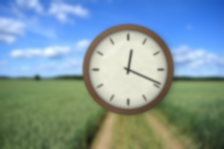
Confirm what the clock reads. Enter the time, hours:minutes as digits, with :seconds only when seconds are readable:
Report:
12:19
